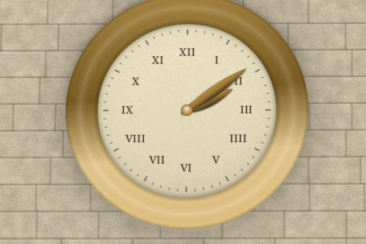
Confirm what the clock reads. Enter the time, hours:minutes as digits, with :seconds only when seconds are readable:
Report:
2:09
